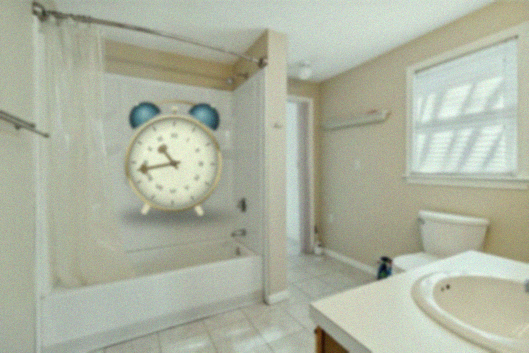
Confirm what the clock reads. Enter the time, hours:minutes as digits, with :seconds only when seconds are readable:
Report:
10:43
